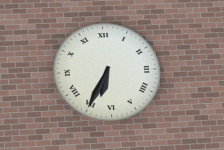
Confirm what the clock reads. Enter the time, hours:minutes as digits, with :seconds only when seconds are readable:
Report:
6:35
